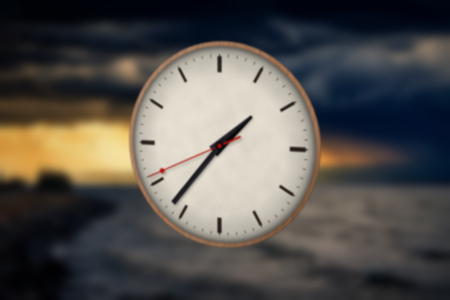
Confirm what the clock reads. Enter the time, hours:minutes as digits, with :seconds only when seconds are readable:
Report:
1:36:41
